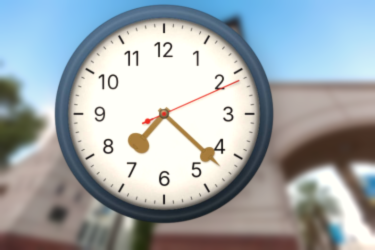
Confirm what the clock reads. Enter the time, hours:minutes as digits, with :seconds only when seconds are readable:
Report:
7:22:11
